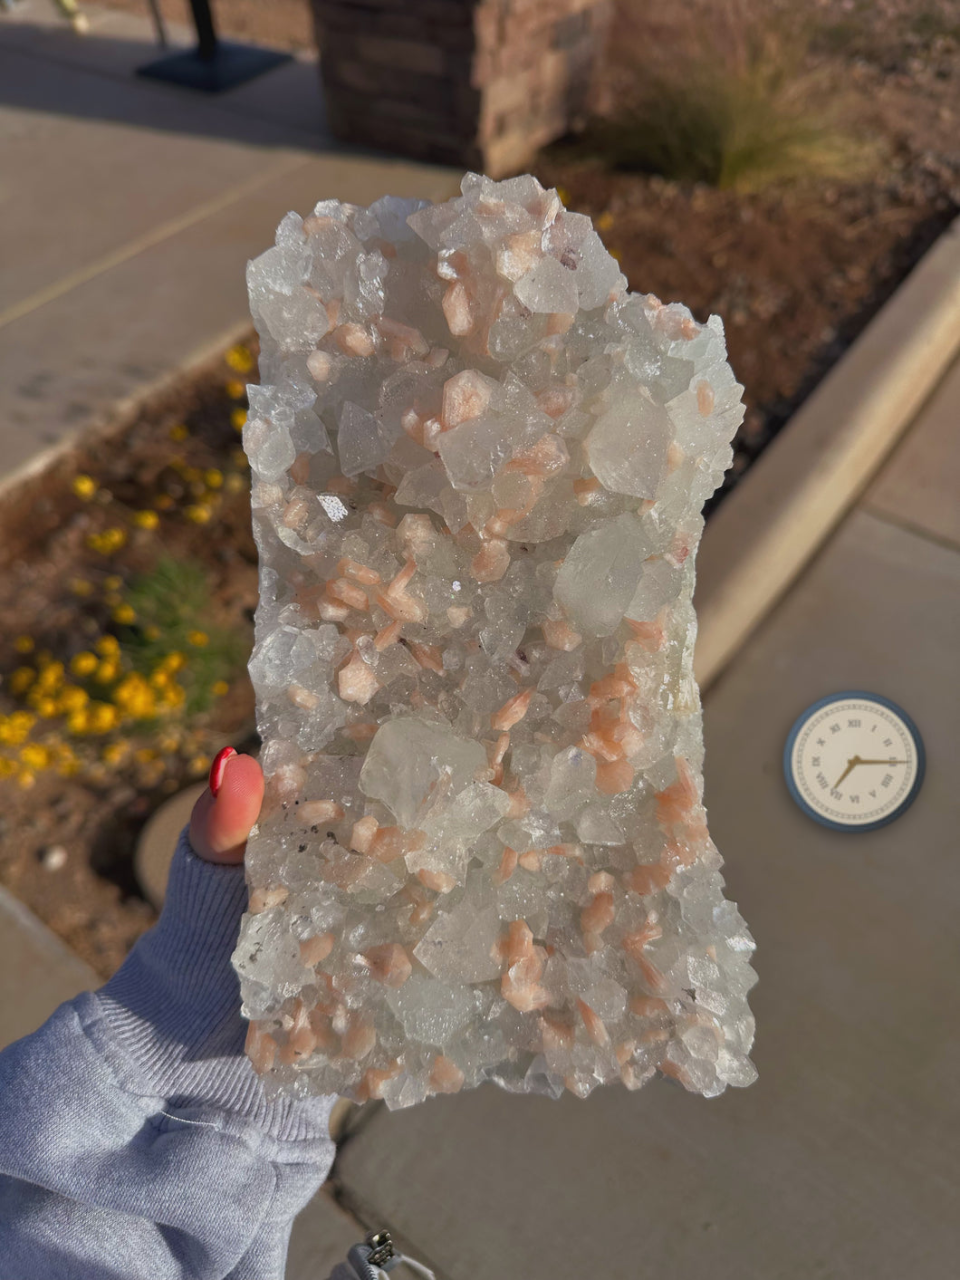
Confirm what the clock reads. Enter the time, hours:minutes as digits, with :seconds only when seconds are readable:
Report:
7:15
